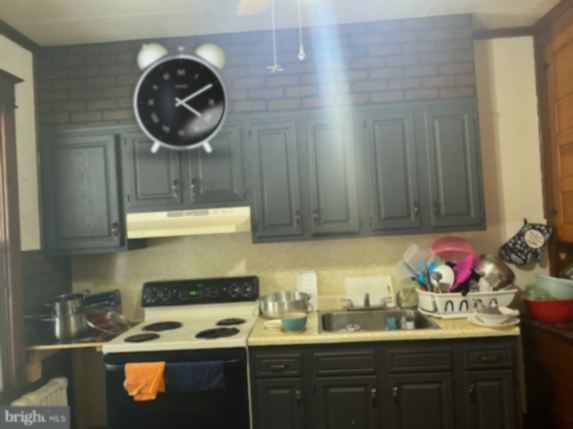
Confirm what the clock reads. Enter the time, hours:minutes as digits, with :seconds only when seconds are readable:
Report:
4:10
